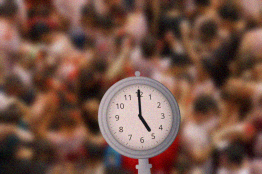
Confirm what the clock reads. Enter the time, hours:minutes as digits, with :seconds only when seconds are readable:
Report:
5:00
